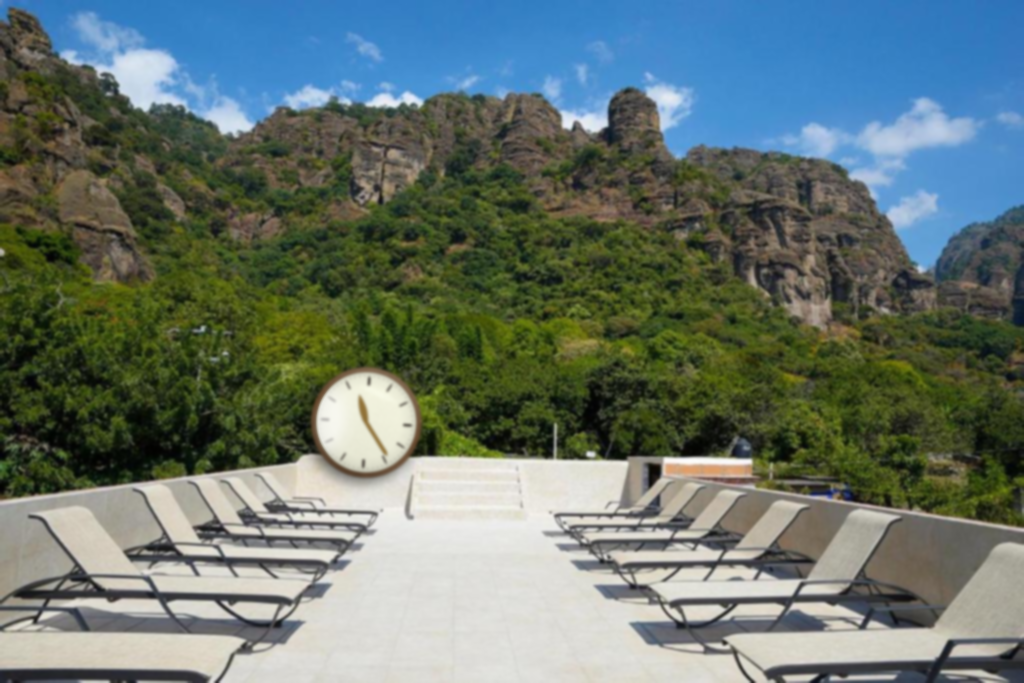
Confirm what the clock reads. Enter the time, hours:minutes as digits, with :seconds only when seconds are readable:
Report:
11:24
